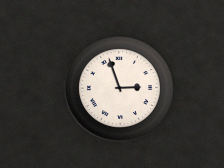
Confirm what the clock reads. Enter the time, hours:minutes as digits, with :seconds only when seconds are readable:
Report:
2:57
